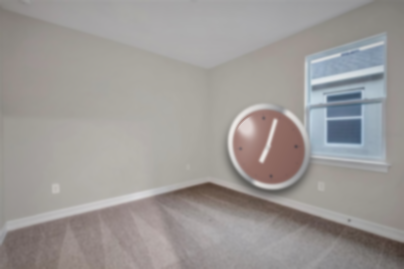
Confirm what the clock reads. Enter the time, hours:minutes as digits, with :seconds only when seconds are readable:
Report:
7:04
